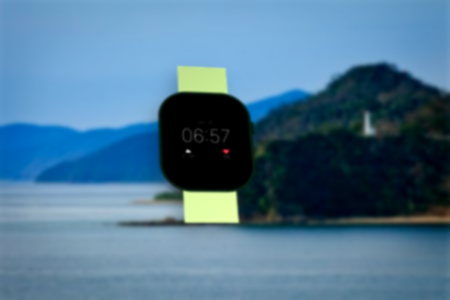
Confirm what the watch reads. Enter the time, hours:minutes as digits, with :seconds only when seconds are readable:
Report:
6:57
